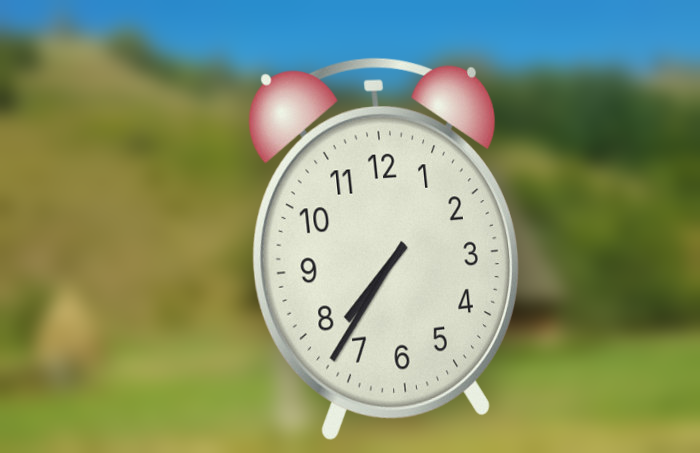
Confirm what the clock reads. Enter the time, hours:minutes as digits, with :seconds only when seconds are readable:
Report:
7:37
